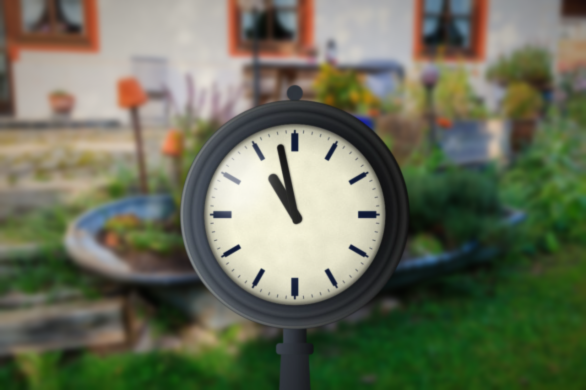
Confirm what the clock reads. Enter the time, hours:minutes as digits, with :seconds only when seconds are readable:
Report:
10:58
